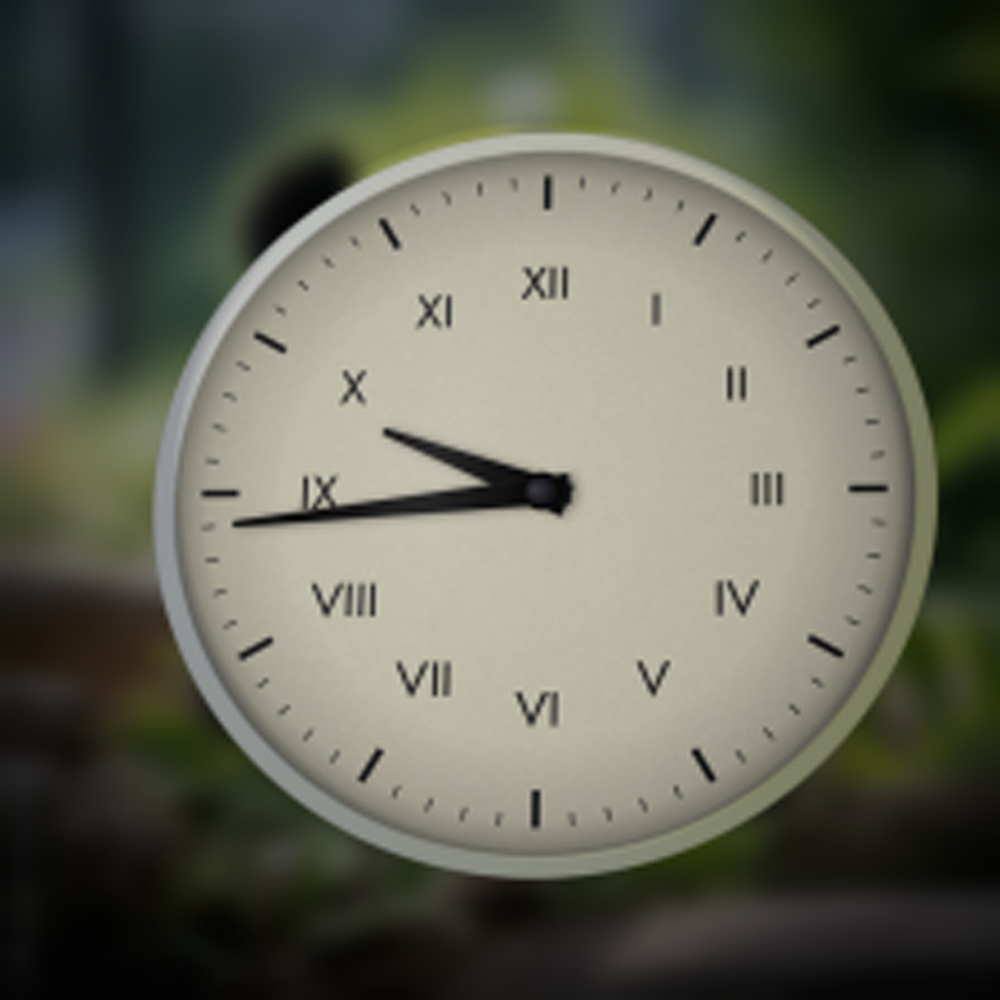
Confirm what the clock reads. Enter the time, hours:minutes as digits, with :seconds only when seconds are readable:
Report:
9:44
